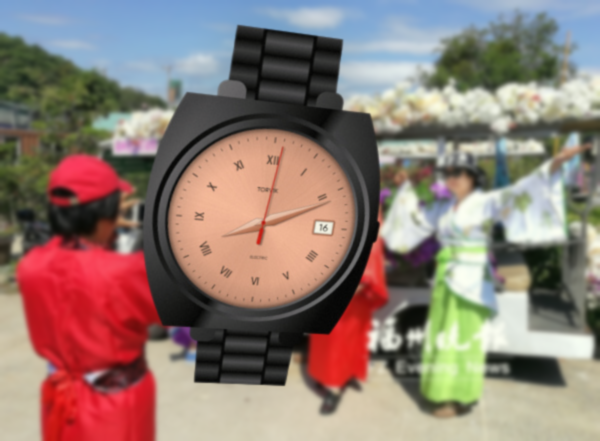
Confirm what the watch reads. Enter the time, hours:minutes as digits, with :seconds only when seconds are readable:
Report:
8:11:01
